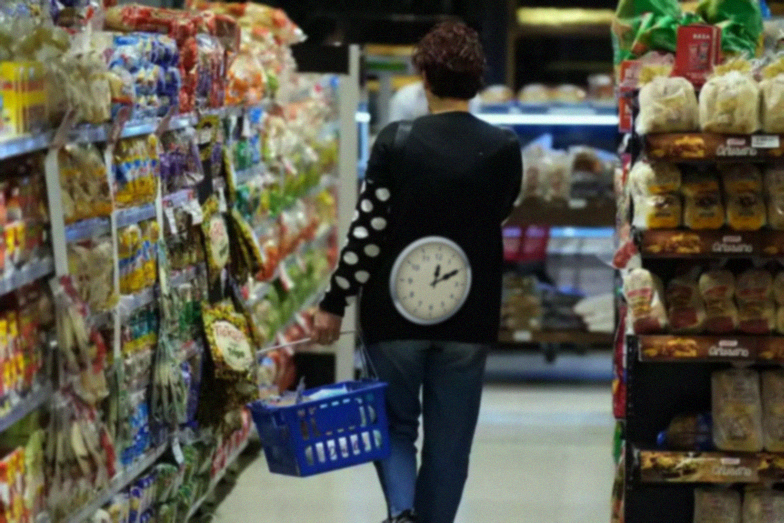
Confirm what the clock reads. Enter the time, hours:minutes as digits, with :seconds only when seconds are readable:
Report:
12:10
